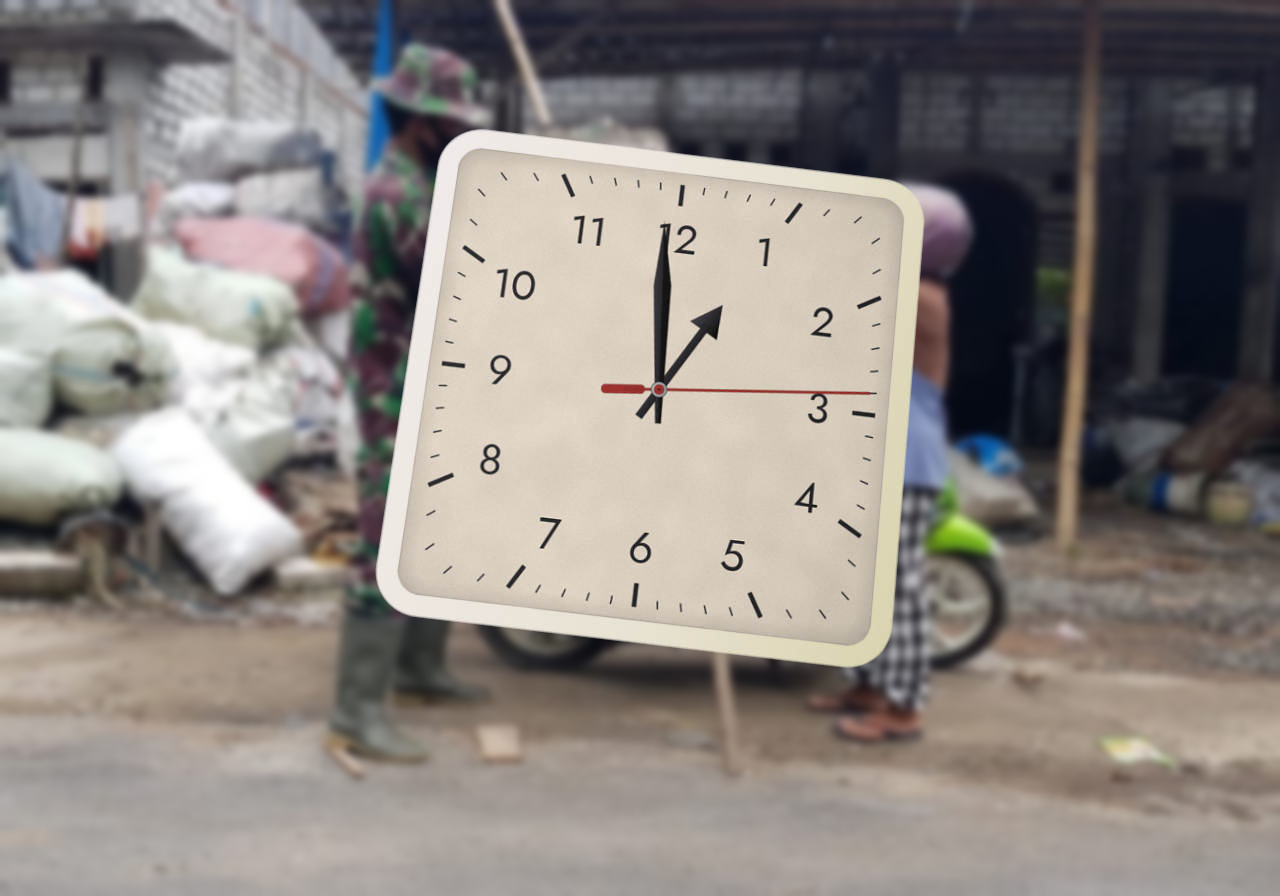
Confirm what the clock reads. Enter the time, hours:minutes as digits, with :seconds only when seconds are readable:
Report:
12:59:14
